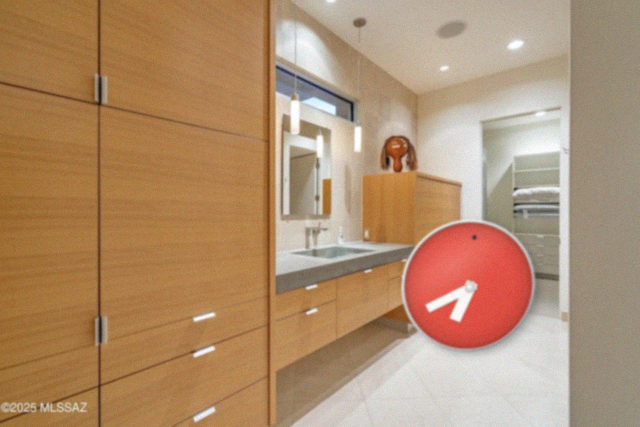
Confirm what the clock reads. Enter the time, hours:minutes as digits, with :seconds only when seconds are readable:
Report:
6:40
